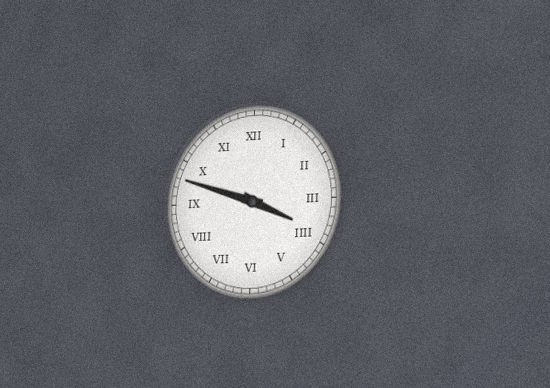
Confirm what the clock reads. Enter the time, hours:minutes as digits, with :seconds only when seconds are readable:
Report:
3:48
